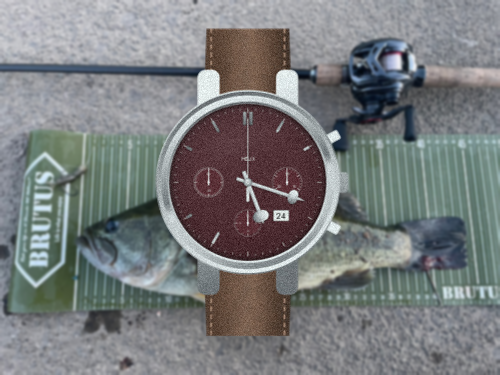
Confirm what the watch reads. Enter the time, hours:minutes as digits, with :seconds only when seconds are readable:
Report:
5:18
